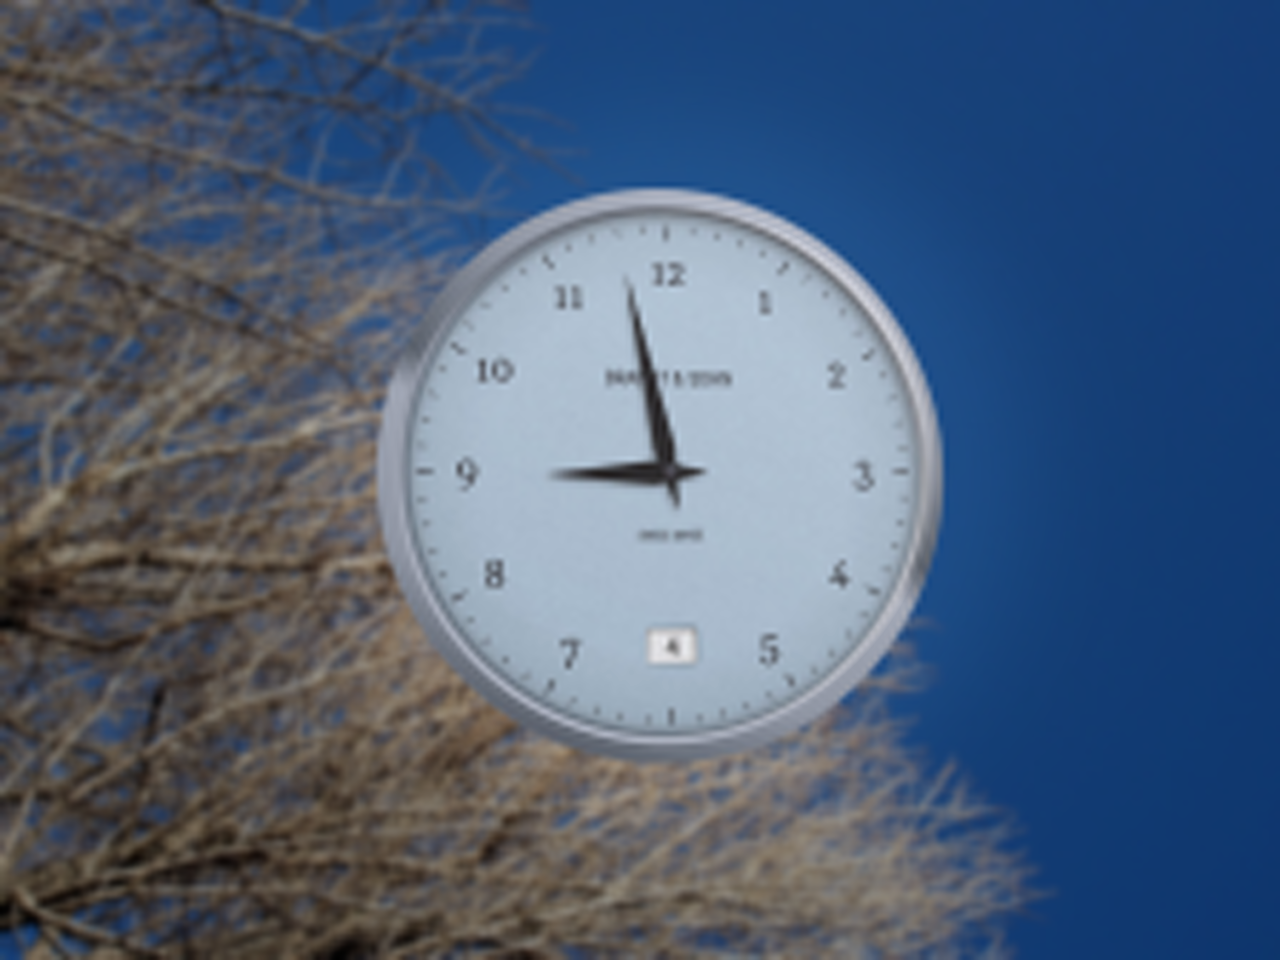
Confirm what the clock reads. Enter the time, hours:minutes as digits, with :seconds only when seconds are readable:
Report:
8:58
